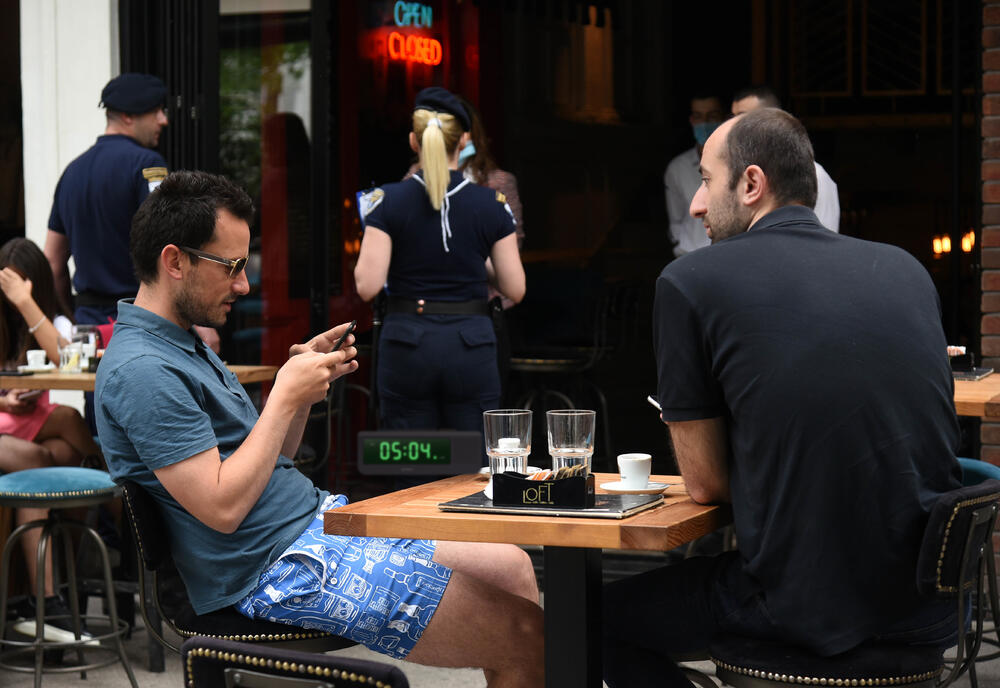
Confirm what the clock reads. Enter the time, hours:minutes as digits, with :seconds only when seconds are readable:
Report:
5:04
